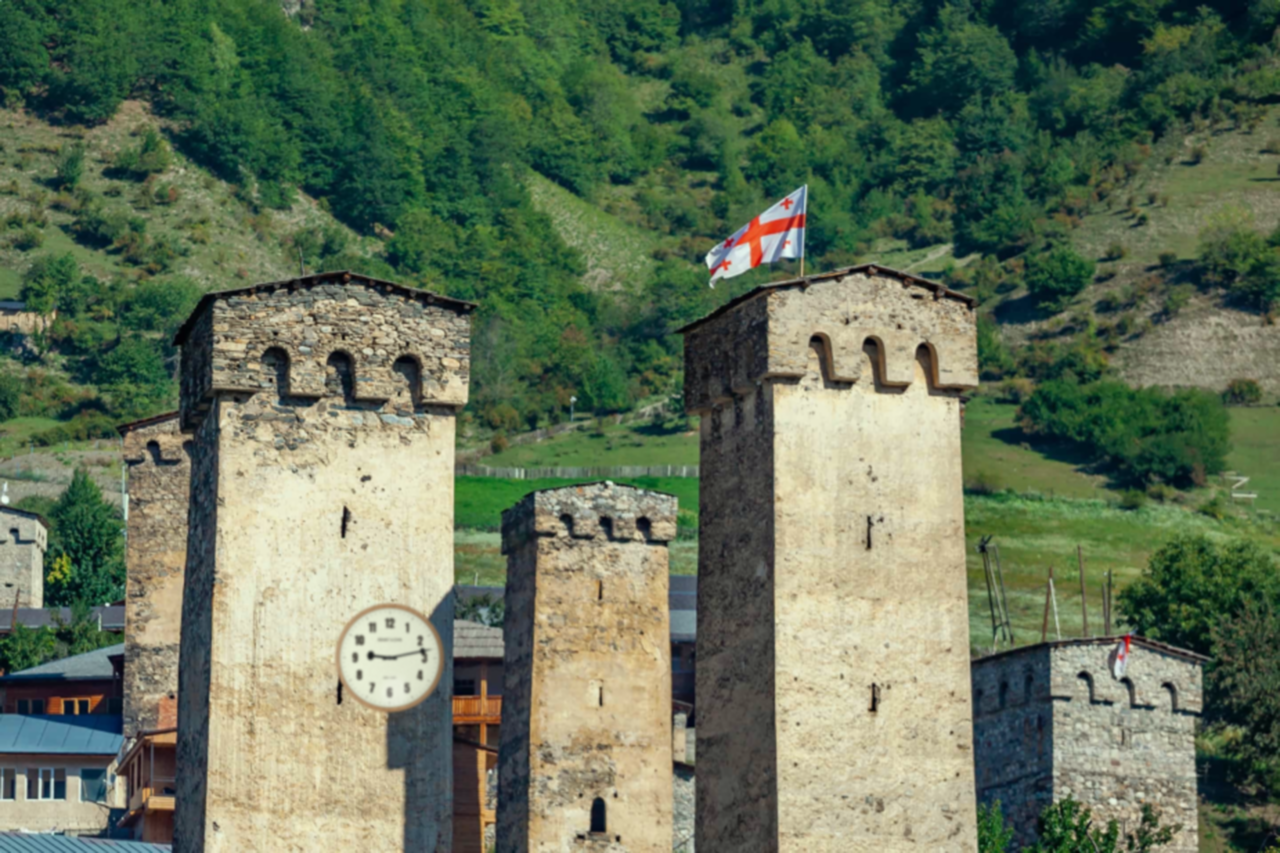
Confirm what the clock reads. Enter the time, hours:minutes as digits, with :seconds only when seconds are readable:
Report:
9:13
